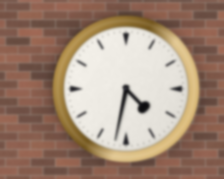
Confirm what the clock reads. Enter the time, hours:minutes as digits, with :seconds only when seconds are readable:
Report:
4:32
